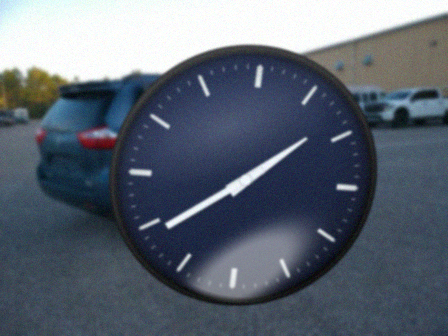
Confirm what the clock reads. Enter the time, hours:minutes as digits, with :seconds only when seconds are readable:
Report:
1:39
